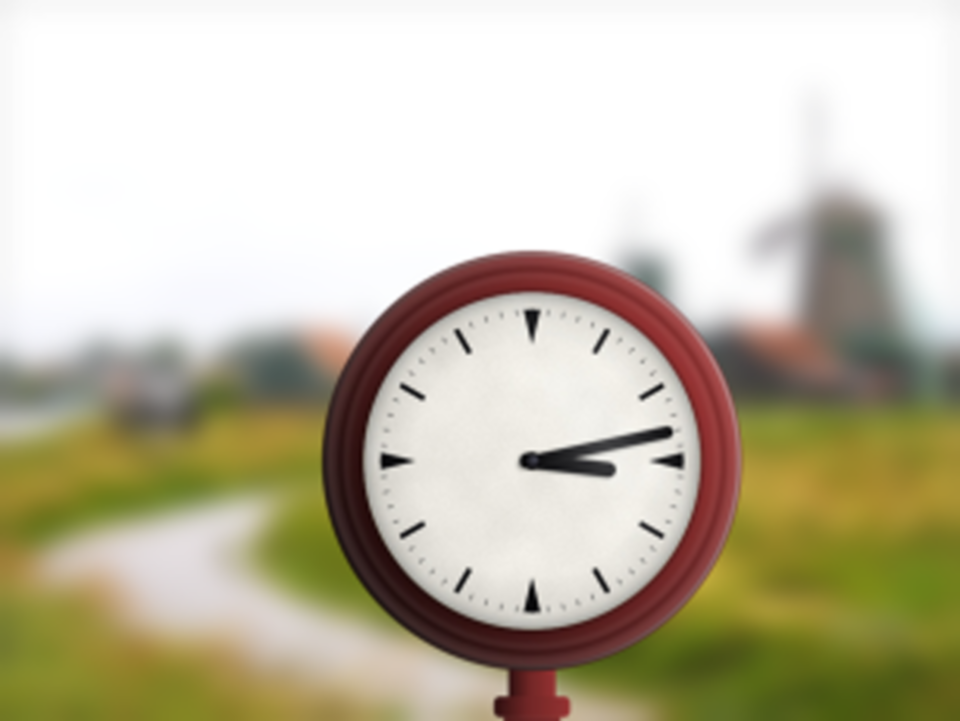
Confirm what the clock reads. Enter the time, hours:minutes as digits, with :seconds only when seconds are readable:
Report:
3:13
